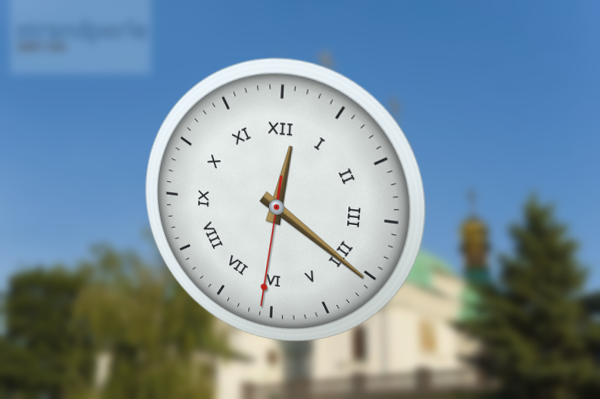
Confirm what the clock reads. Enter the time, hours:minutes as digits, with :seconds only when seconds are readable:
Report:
12:20:31
